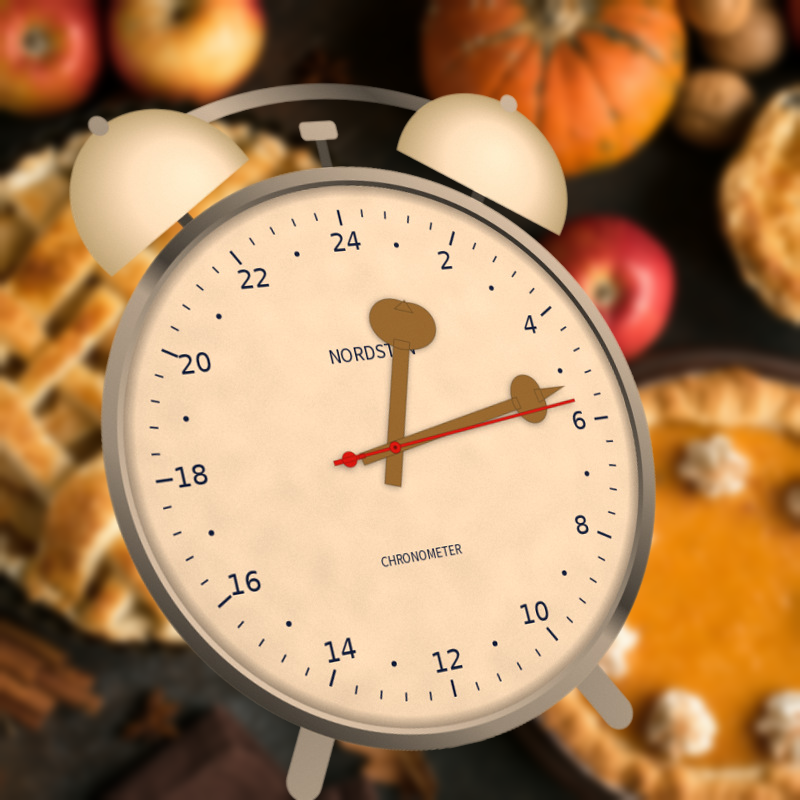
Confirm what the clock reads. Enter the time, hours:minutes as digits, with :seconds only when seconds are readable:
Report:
1:13:14
